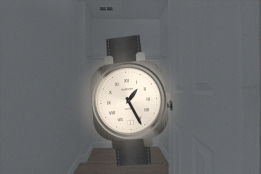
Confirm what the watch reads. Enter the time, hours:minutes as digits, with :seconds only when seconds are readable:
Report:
1:26
